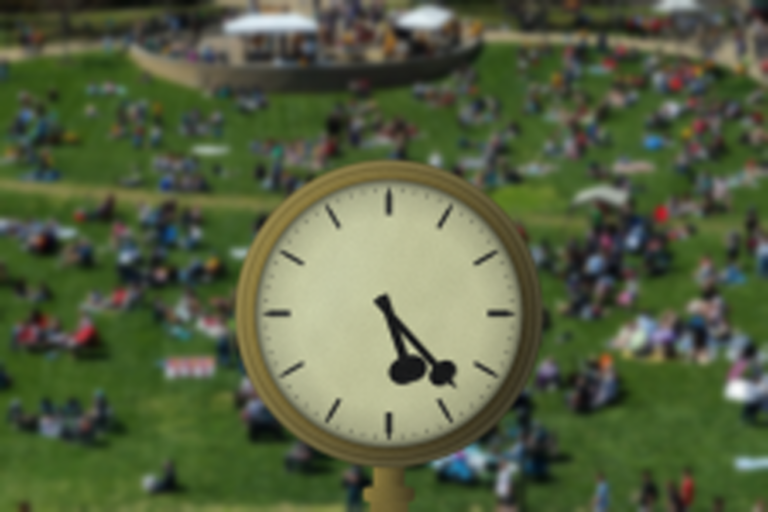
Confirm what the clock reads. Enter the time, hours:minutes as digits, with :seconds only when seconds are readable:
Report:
5:23
